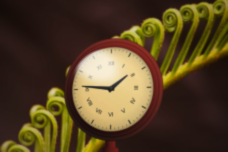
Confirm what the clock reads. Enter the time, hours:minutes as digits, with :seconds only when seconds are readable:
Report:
1:46
